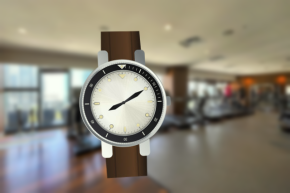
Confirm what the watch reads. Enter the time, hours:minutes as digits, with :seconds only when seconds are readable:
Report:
8:10
